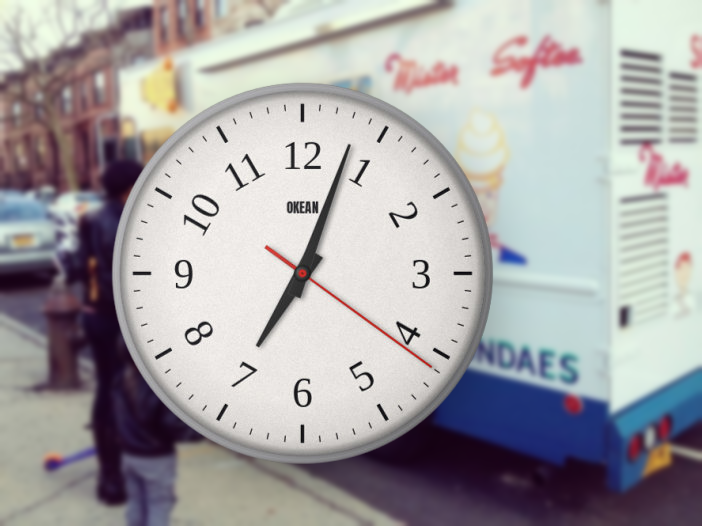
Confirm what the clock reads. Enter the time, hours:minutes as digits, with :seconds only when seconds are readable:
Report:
7:03:21
